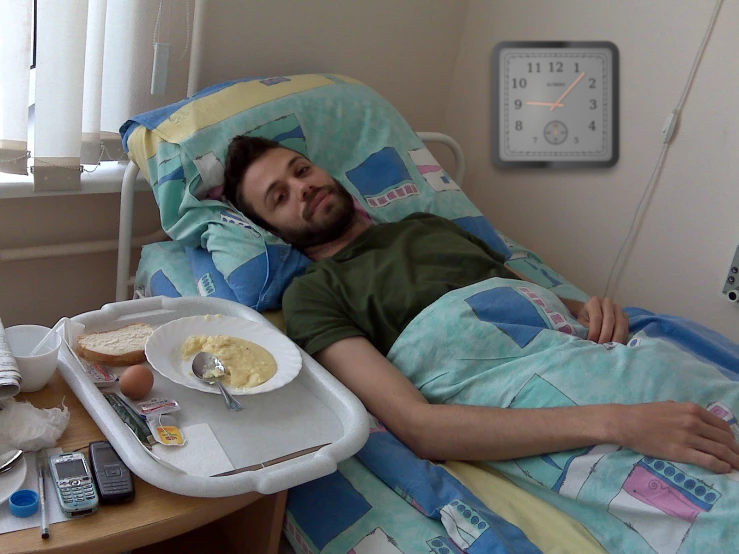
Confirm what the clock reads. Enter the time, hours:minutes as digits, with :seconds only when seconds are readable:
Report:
9:07
